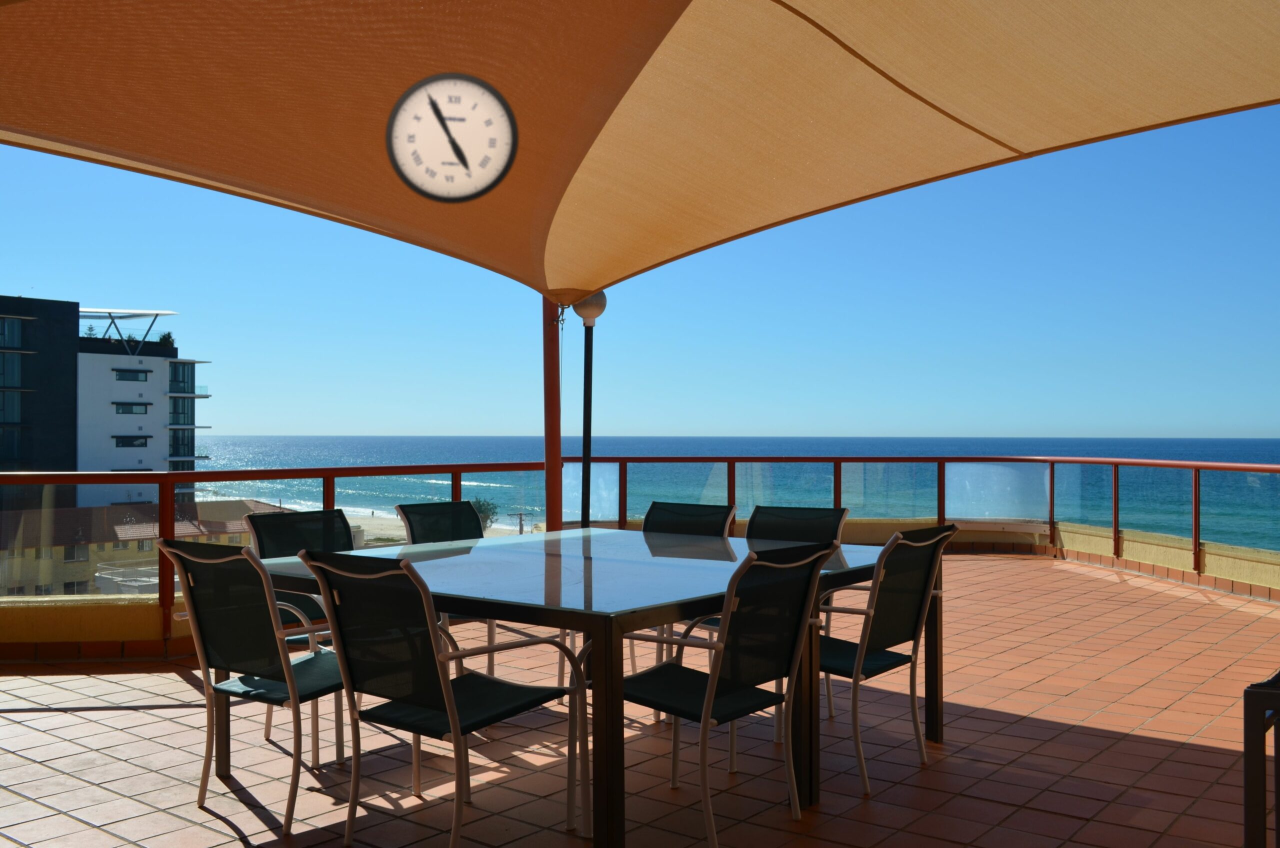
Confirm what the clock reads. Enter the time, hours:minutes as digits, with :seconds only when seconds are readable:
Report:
4:55
